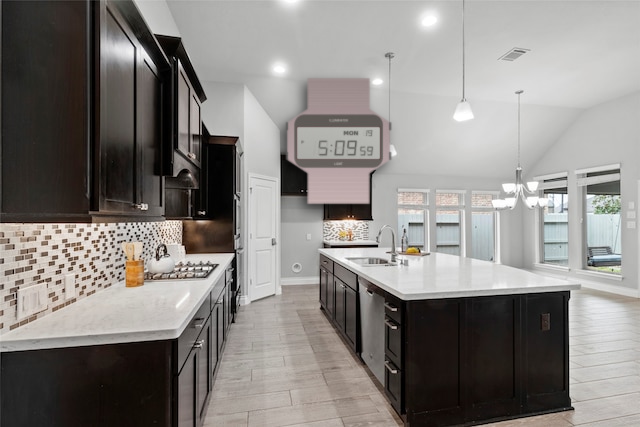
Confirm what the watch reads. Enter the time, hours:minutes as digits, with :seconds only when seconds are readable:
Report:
5:09
